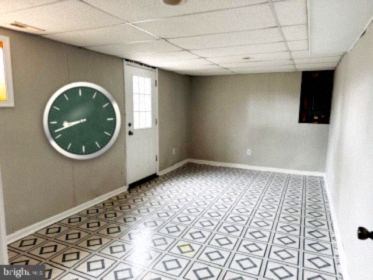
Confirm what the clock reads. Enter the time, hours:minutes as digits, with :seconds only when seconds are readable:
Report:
8:42
